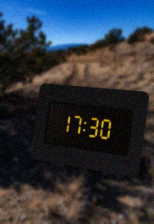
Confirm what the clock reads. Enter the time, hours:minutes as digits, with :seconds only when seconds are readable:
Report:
17:30
